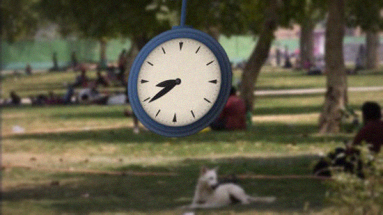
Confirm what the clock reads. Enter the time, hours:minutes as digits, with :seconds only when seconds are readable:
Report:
8:39
